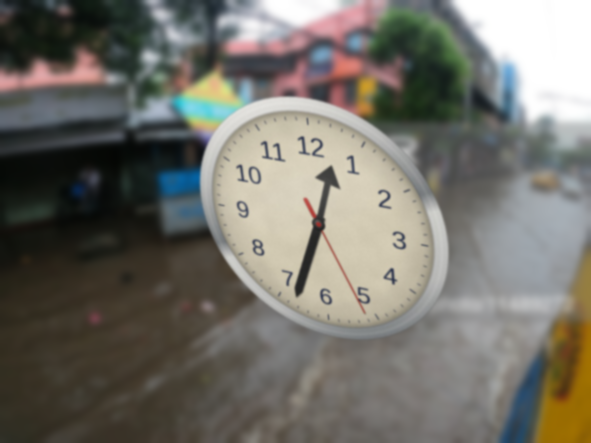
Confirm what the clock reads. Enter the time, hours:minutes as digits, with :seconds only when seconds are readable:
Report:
12:33:26
